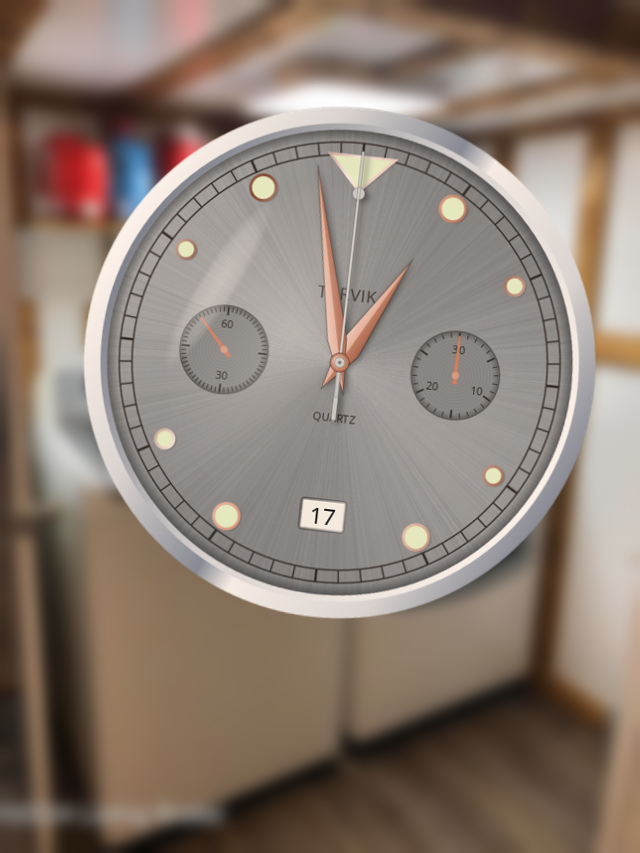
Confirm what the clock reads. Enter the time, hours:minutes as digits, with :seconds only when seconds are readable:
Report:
12:57:53
